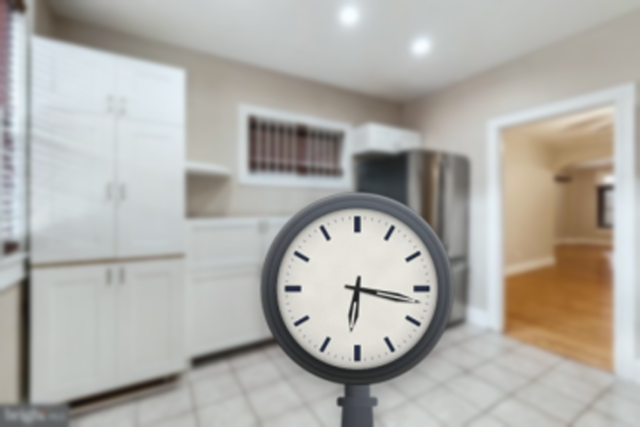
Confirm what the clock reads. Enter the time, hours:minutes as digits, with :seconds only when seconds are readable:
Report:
6:17
